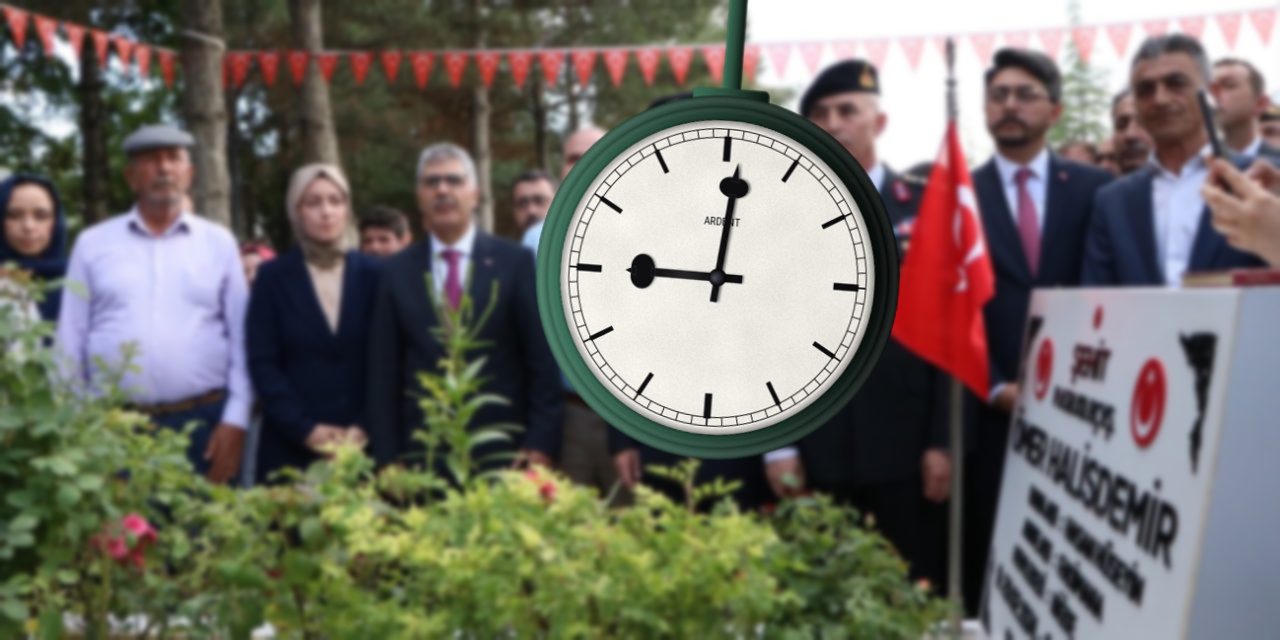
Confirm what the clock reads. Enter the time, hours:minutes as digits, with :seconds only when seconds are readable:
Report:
9:01
